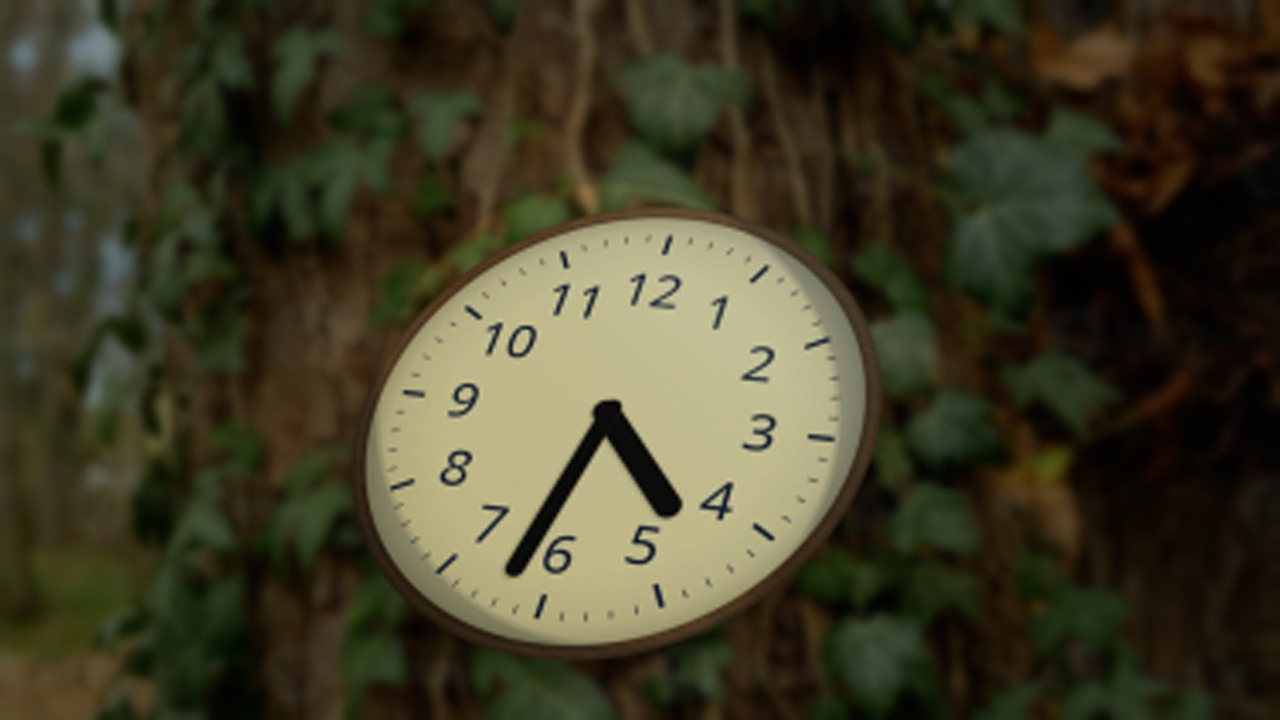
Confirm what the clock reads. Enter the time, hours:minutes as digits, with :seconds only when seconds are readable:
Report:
4:32
